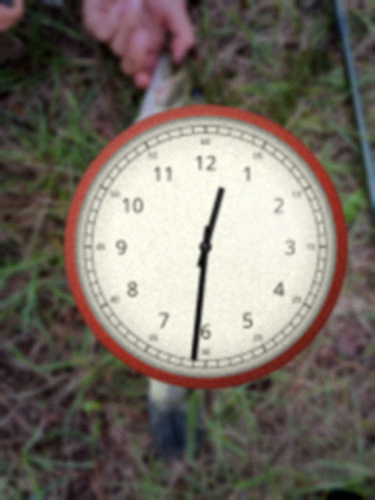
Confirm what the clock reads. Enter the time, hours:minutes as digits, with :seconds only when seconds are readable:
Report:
12:31
